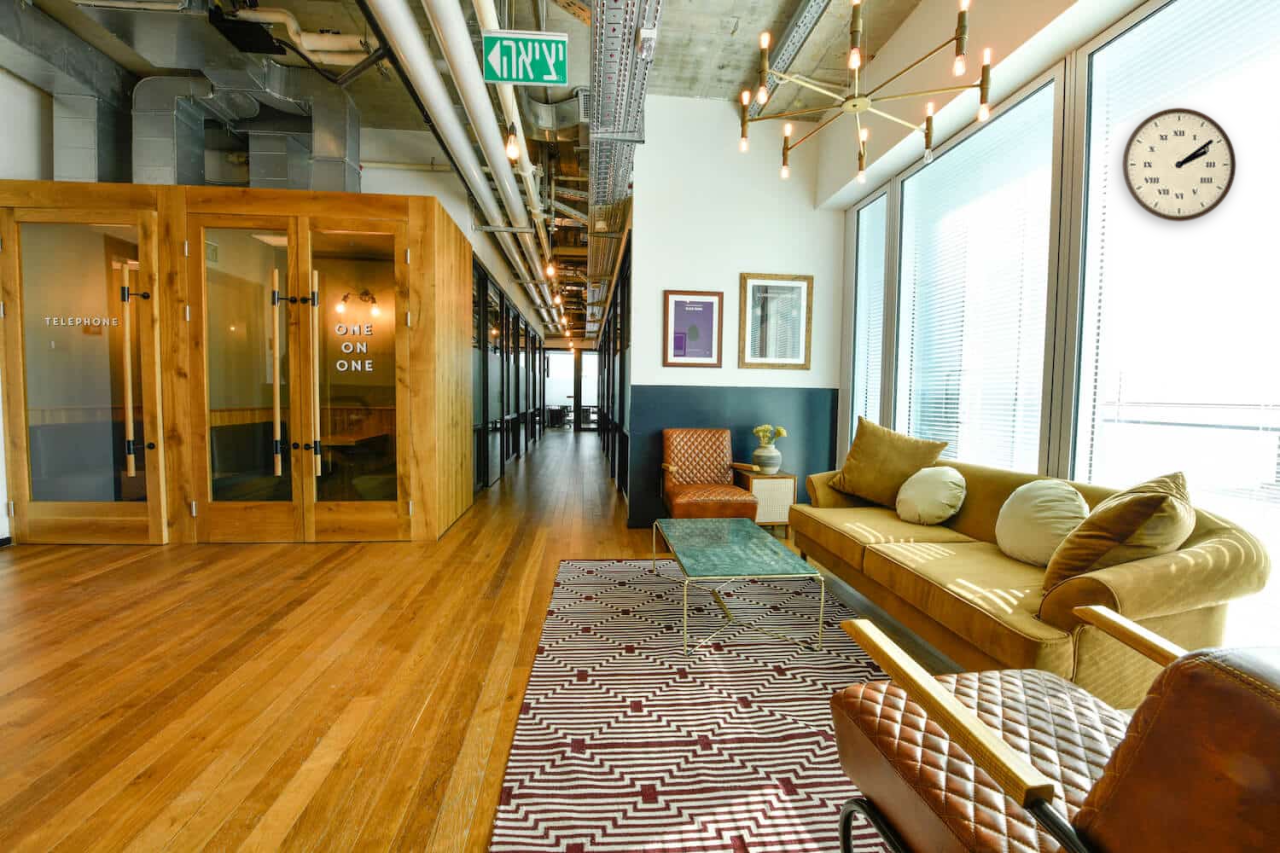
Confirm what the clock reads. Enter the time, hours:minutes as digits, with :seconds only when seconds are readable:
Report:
2:09
